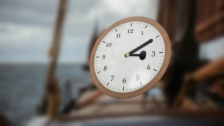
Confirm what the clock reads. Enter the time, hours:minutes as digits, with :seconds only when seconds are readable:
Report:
3:10
